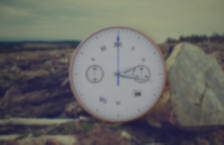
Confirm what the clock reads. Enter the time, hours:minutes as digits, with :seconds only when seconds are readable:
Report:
2:17
